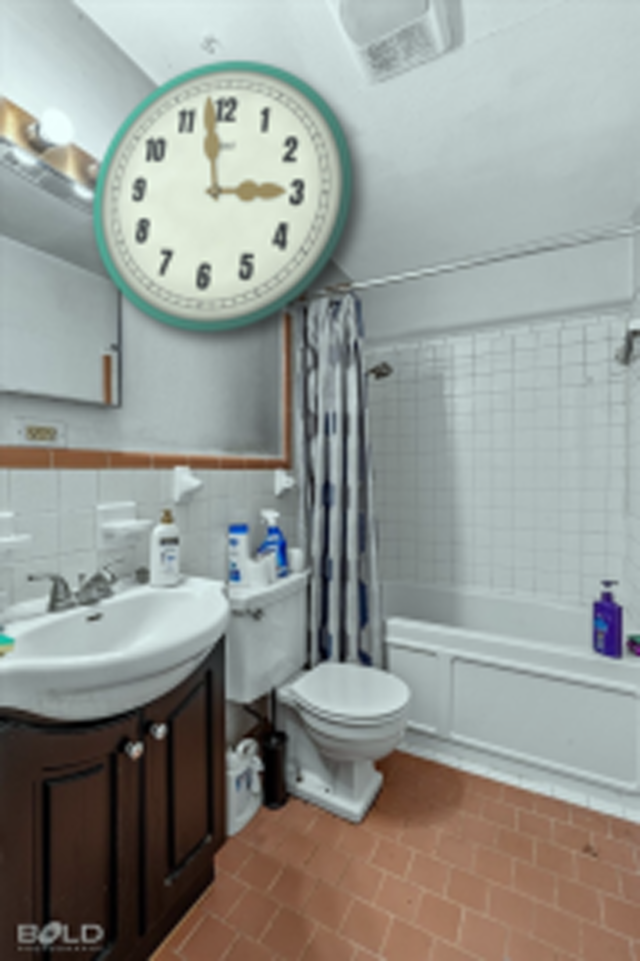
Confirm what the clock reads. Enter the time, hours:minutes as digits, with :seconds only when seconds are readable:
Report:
2:58
